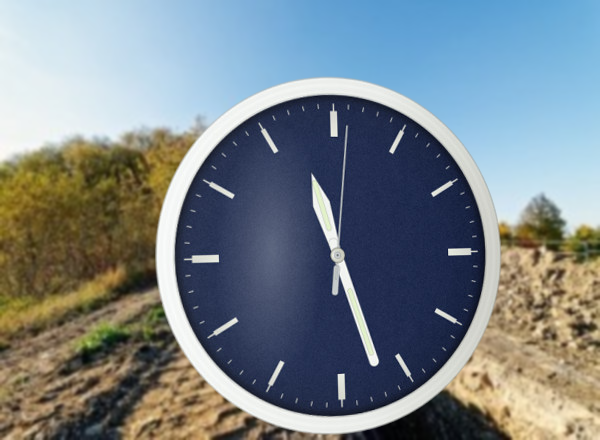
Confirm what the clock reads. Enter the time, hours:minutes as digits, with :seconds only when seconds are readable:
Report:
11:27:01
